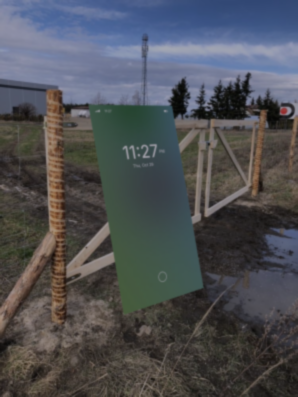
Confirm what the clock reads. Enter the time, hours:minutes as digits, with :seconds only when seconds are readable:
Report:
11:27
